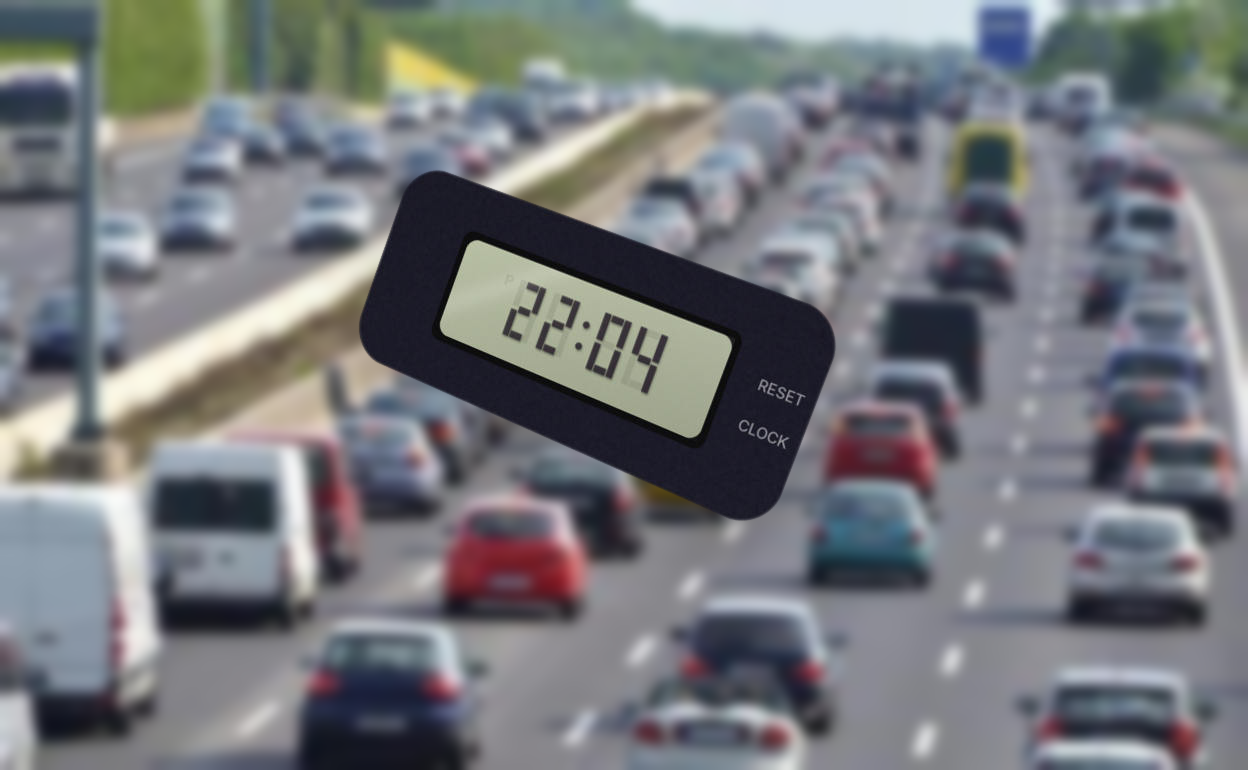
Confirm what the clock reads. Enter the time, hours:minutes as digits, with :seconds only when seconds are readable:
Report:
22:04
